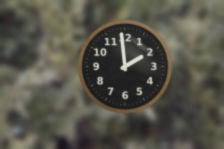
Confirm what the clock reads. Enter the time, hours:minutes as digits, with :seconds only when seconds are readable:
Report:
1:59
